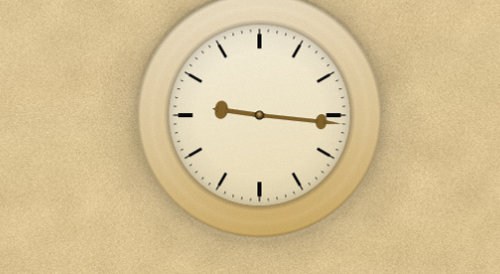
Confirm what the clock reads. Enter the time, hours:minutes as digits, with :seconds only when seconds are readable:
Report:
9:16
